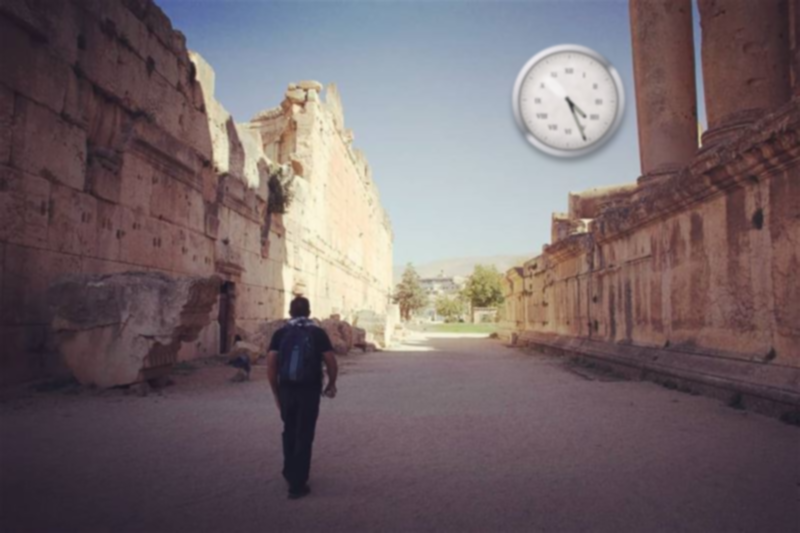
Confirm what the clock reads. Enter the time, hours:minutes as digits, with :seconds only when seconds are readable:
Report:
4:26
